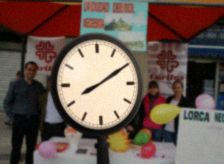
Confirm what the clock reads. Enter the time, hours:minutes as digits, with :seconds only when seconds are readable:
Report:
8:10
